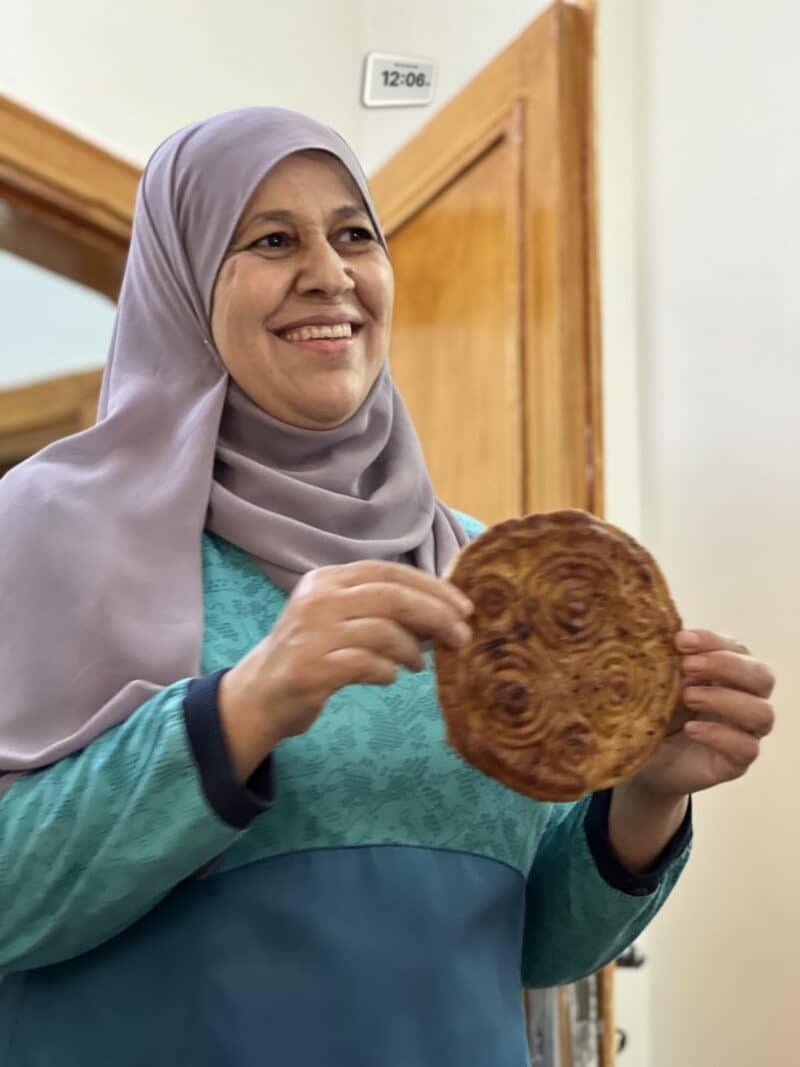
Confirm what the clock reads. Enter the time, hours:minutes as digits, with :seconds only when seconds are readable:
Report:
12:06
